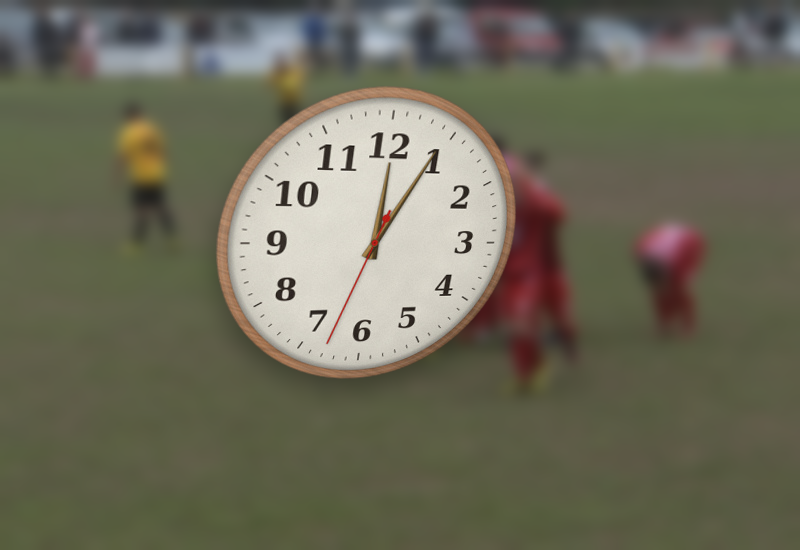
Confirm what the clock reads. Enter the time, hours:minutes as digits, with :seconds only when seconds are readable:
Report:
12:04:33
